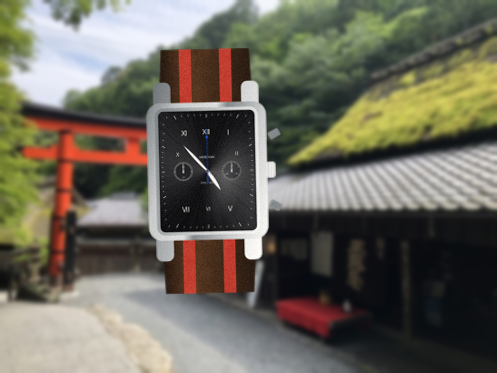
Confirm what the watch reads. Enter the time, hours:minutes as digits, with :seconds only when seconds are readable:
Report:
4:53
